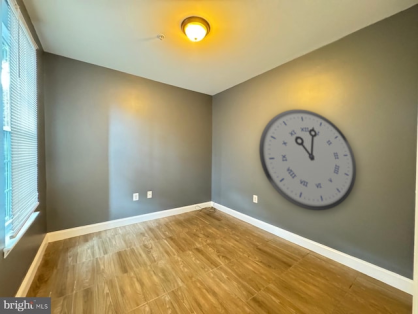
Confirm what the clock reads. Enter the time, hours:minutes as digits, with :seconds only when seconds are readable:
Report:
11:03
